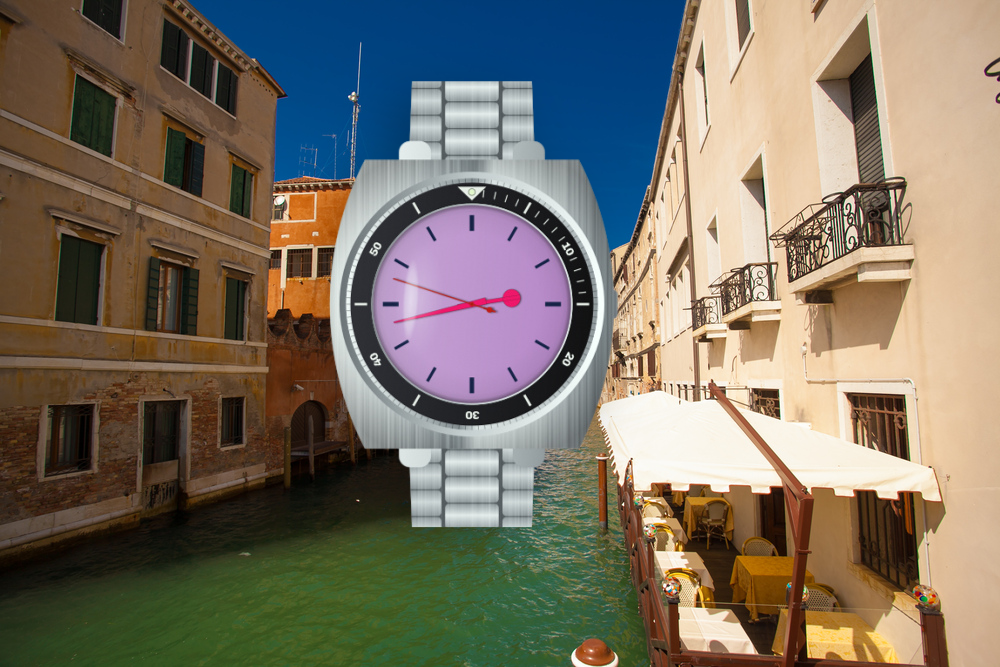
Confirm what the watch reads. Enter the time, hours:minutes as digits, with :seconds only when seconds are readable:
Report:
2:42:48
